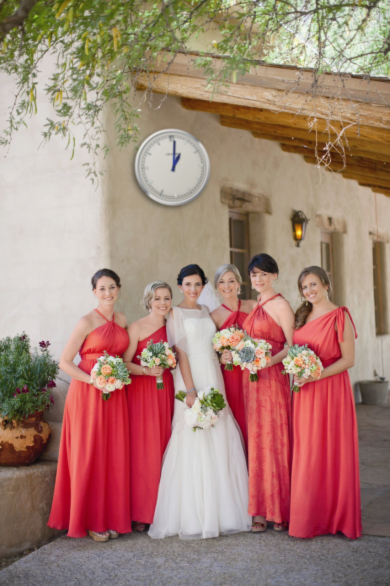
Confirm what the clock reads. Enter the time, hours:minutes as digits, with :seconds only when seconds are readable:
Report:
1:01
